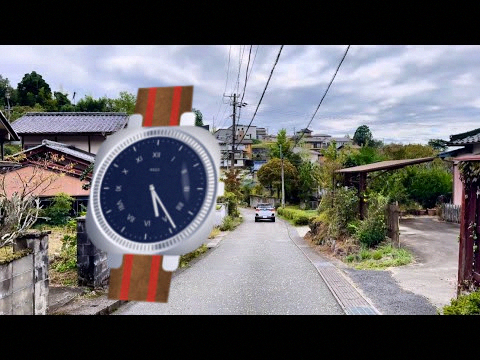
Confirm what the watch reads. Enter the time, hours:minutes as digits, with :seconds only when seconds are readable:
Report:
5:24
